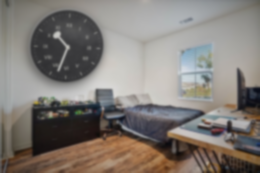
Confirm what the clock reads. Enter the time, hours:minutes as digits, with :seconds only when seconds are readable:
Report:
10:33
